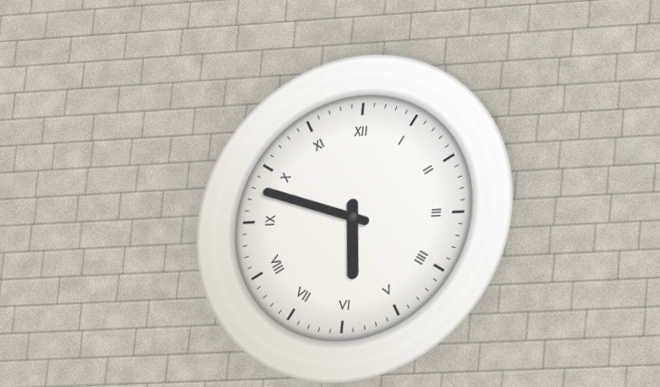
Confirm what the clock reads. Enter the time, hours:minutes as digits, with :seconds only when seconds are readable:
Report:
5:48
